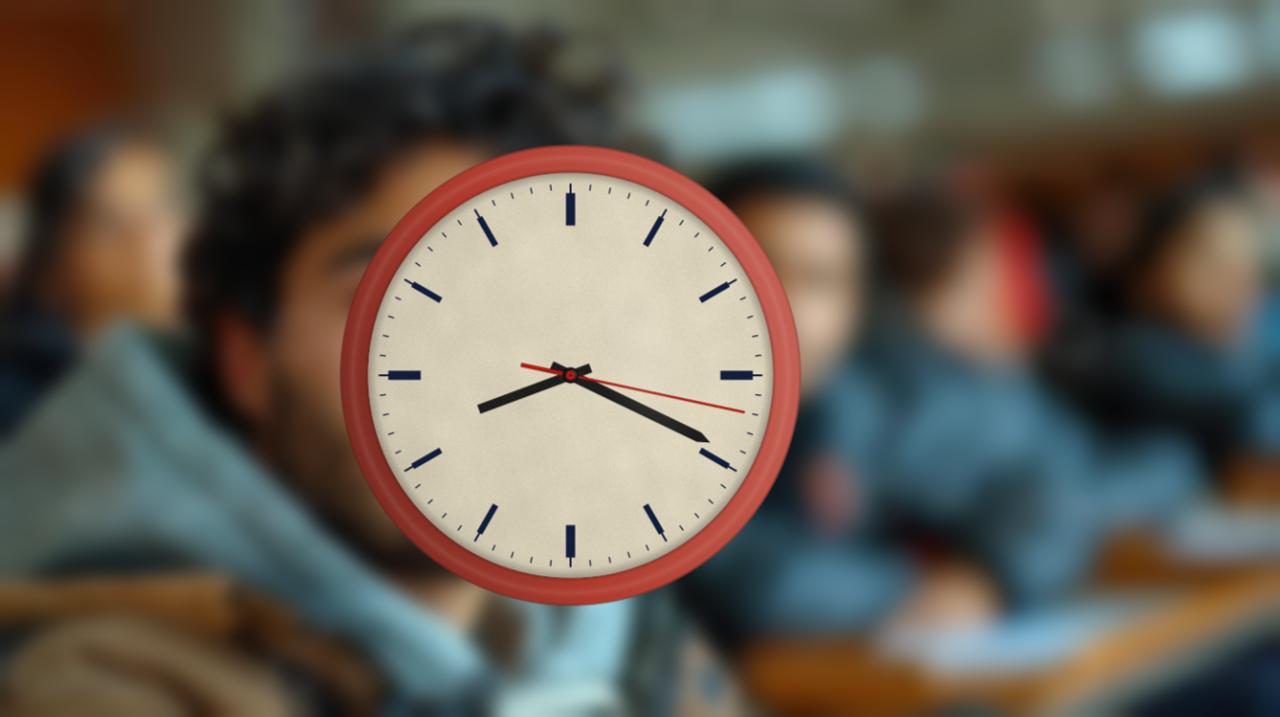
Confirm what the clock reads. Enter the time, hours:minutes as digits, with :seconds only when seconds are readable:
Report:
8:19:17
